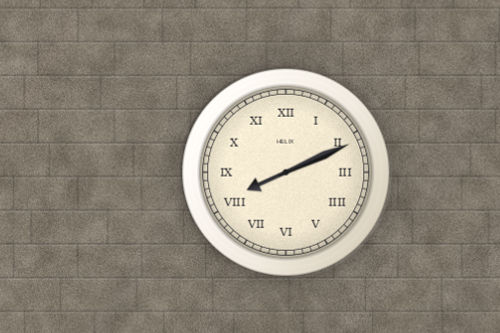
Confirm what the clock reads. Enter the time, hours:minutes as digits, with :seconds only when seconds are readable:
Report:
8:11
